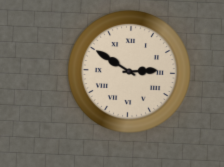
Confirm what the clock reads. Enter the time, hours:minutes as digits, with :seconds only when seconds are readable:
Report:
2:50
